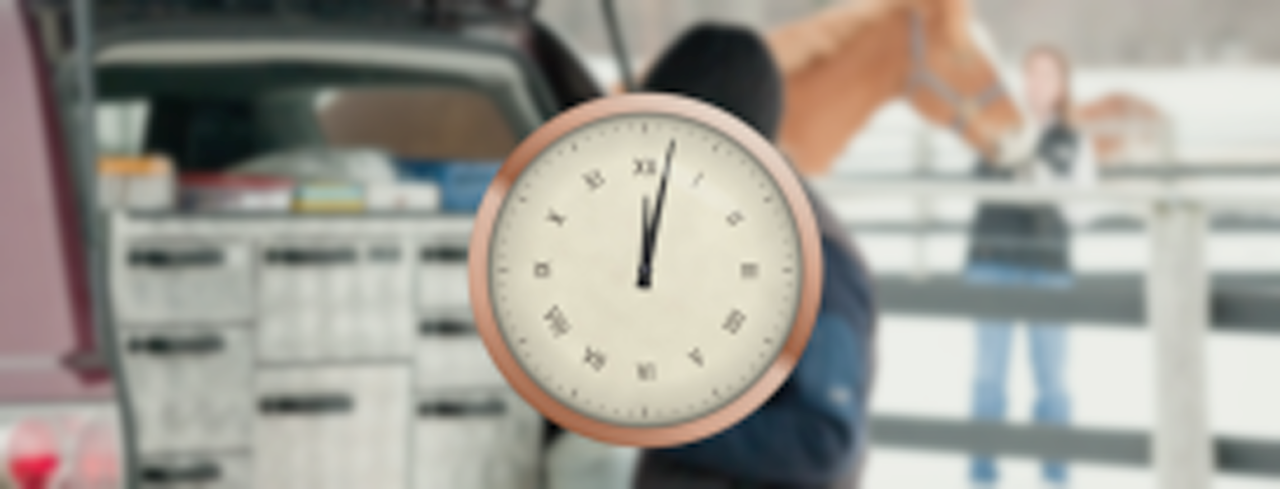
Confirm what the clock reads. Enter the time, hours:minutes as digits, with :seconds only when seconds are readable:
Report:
12:02
